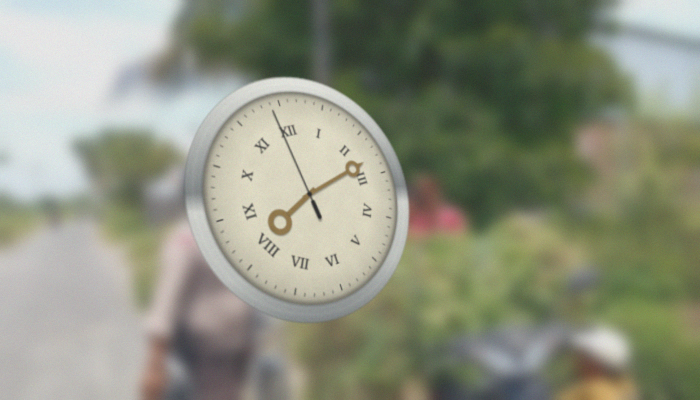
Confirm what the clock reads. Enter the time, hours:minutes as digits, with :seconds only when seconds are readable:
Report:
8:12:59
